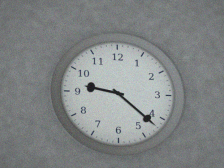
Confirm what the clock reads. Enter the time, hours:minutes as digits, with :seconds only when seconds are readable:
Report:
9:22
